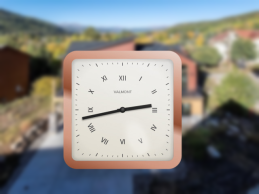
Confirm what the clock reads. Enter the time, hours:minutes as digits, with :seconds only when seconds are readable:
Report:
2:43
